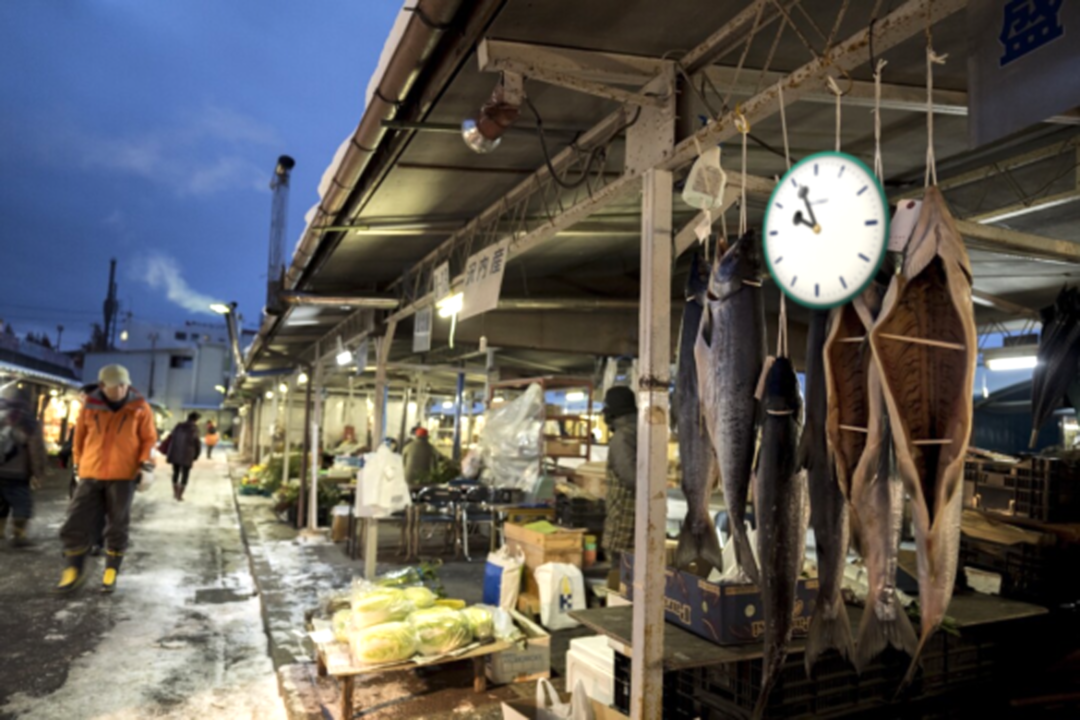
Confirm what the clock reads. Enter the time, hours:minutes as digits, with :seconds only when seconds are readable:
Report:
9:56
